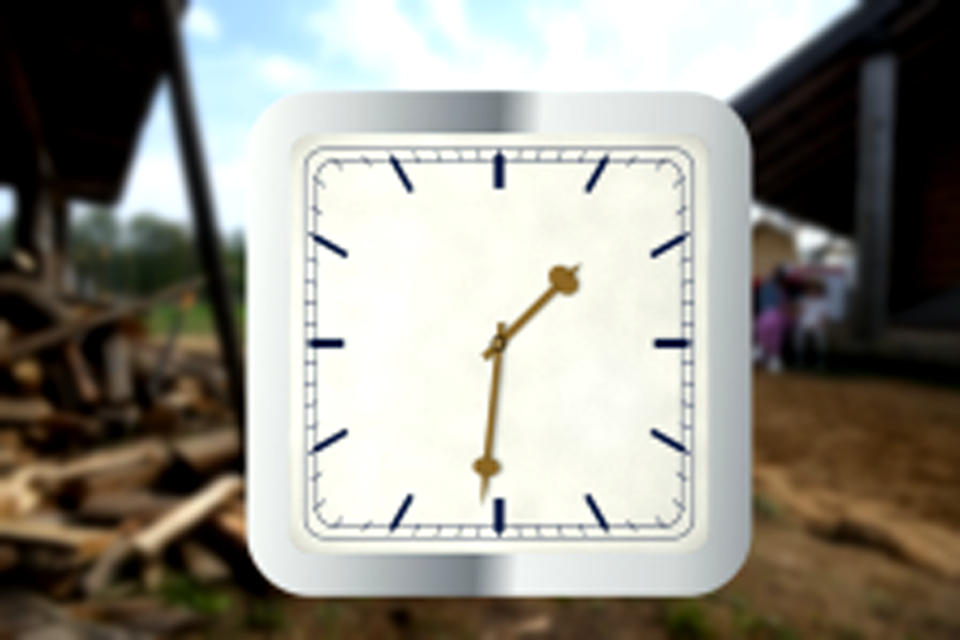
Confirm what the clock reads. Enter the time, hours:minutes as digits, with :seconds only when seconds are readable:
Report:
1:31
